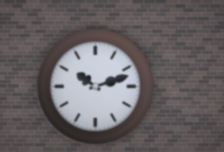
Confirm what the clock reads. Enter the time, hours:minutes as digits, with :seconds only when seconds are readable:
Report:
10:12
